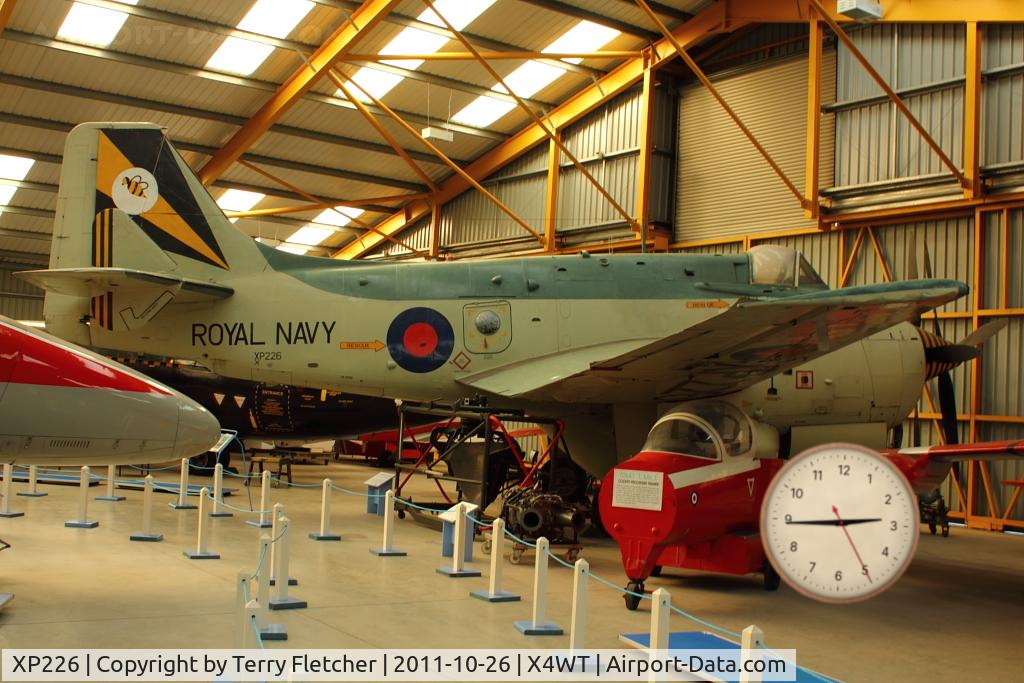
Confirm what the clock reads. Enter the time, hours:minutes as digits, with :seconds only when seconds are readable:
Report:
2:44:25
